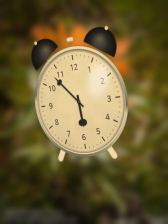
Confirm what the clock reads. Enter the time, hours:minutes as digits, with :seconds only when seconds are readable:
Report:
5:53
